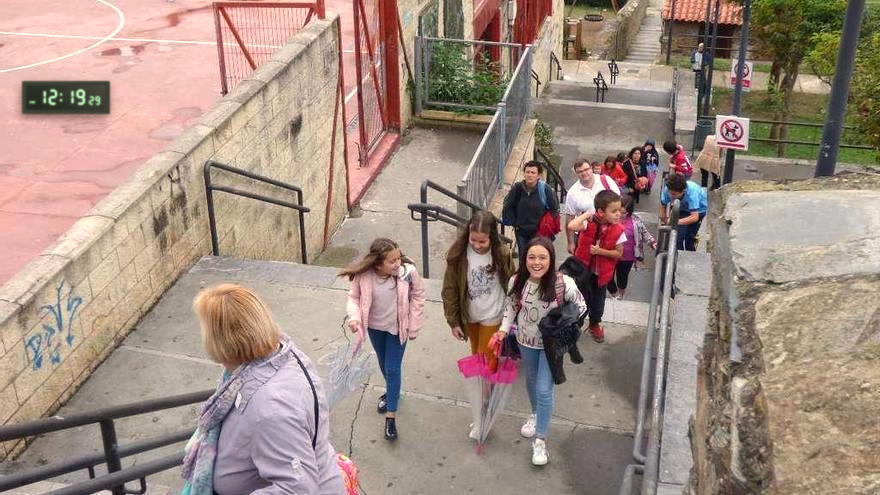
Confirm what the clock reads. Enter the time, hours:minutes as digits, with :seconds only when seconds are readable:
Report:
12:19
